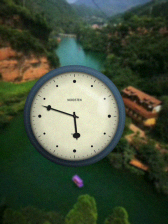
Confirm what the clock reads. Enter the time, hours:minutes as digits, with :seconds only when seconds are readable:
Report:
5:48
